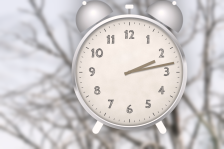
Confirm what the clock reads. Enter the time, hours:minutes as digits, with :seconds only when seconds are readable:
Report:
2:13
